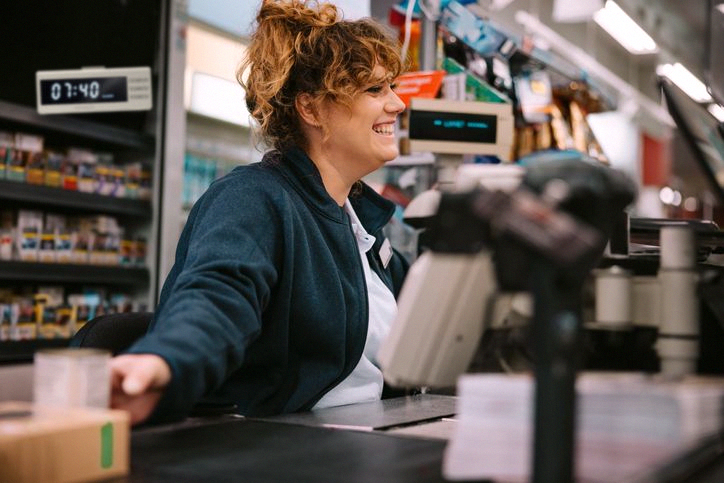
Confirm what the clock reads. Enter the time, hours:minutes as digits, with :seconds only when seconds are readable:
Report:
7:40
